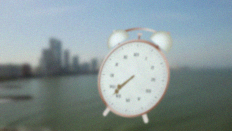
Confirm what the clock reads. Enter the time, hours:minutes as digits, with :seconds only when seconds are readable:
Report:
7:37
